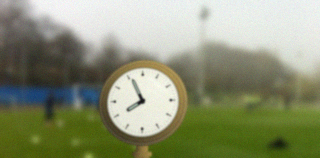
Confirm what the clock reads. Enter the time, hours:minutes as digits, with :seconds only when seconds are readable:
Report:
7:56
